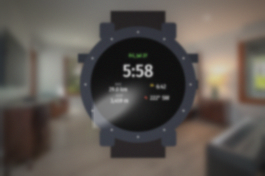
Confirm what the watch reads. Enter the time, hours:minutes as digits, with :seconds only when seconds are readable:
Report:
5:58
